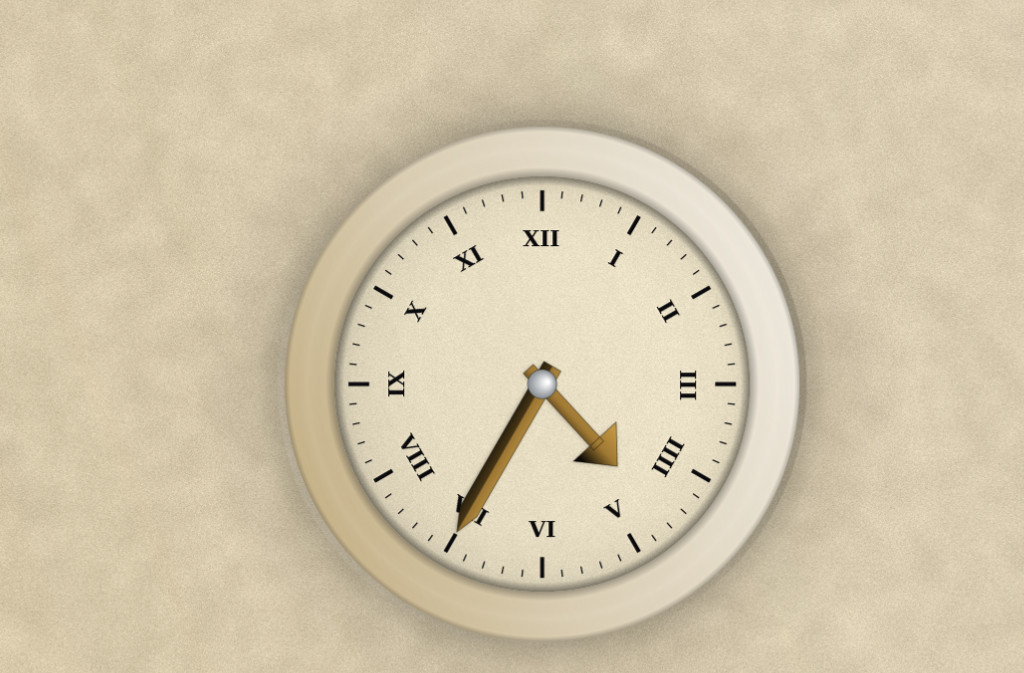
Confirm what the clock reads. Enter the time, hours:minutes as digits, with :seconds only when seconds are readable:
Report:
4:35
